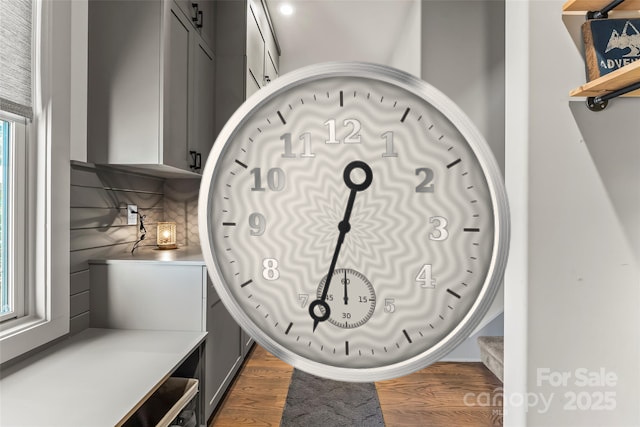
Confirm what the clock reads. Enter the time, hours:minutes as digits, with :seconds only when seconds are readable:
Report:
12:33
